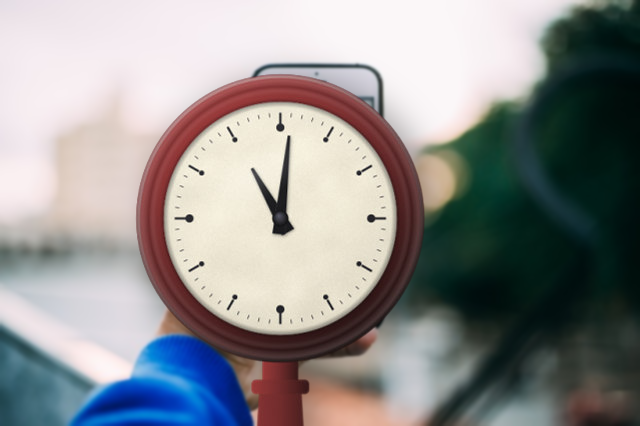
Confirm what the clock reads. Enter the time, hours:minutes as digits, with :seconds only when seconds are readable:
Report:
11:01
